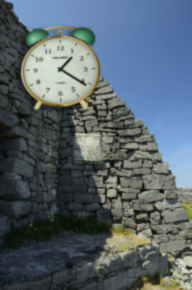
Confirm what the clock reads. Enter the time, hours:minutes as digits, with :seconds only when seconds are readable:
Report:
1:21
